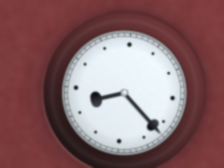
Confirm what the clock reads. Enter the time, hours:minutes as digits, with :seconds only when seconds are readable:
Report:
8:22
